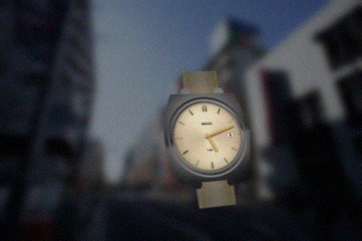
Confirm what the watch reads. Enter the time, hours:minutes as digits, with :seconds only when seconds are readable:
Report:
5:12
